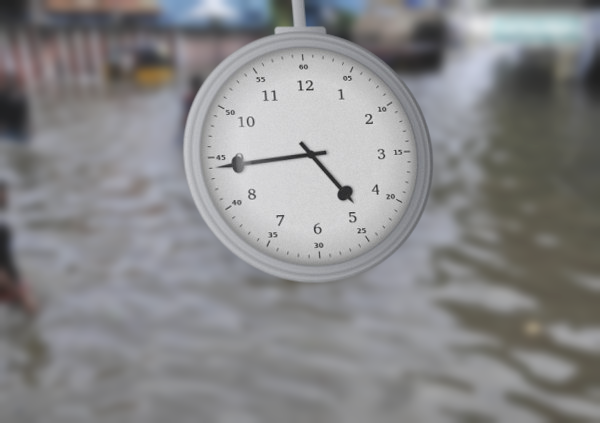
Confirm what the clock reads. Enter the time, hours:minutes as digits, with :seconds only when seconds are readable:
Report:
4:44
